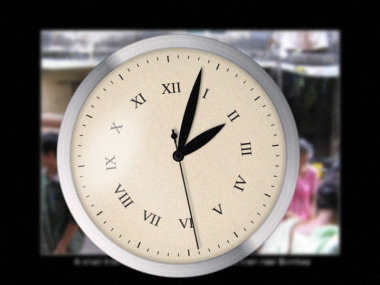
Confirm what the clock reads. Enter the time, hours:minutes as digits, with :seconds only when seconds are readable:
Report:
2:03:29
